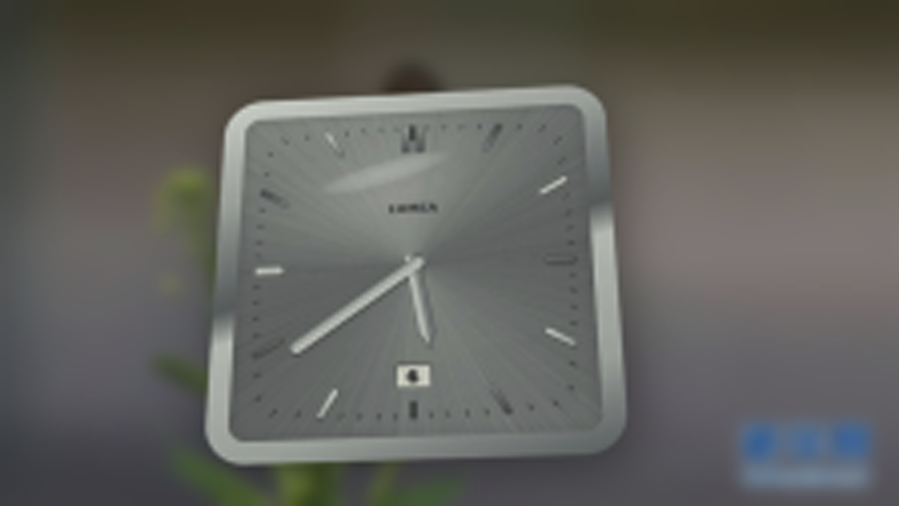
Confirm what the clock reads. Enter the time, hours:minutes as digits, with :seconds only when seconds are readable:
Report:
5:39
